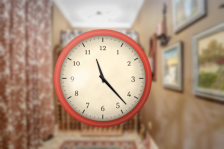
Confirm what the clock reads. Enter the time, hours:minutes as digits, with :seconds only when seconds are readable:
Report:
11:23
